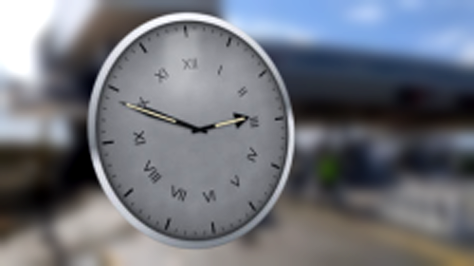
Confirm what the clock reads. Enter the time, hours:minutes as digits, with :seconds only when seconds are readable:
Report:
2:49
